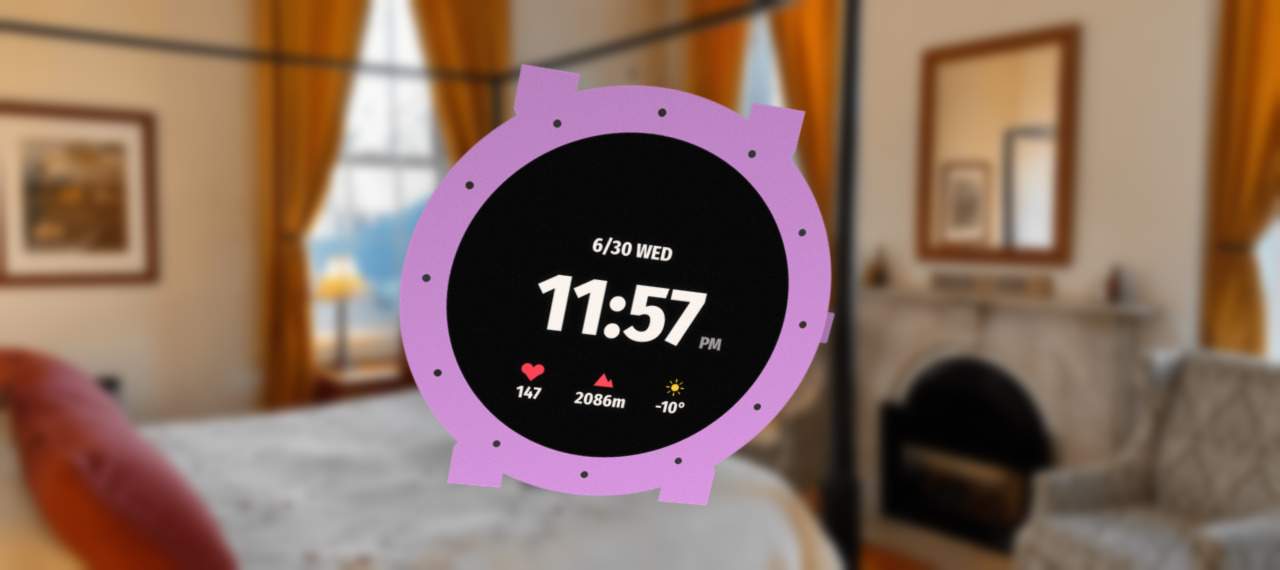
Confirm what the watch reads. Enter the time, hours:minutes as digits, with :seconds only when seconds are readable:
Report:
11:57
